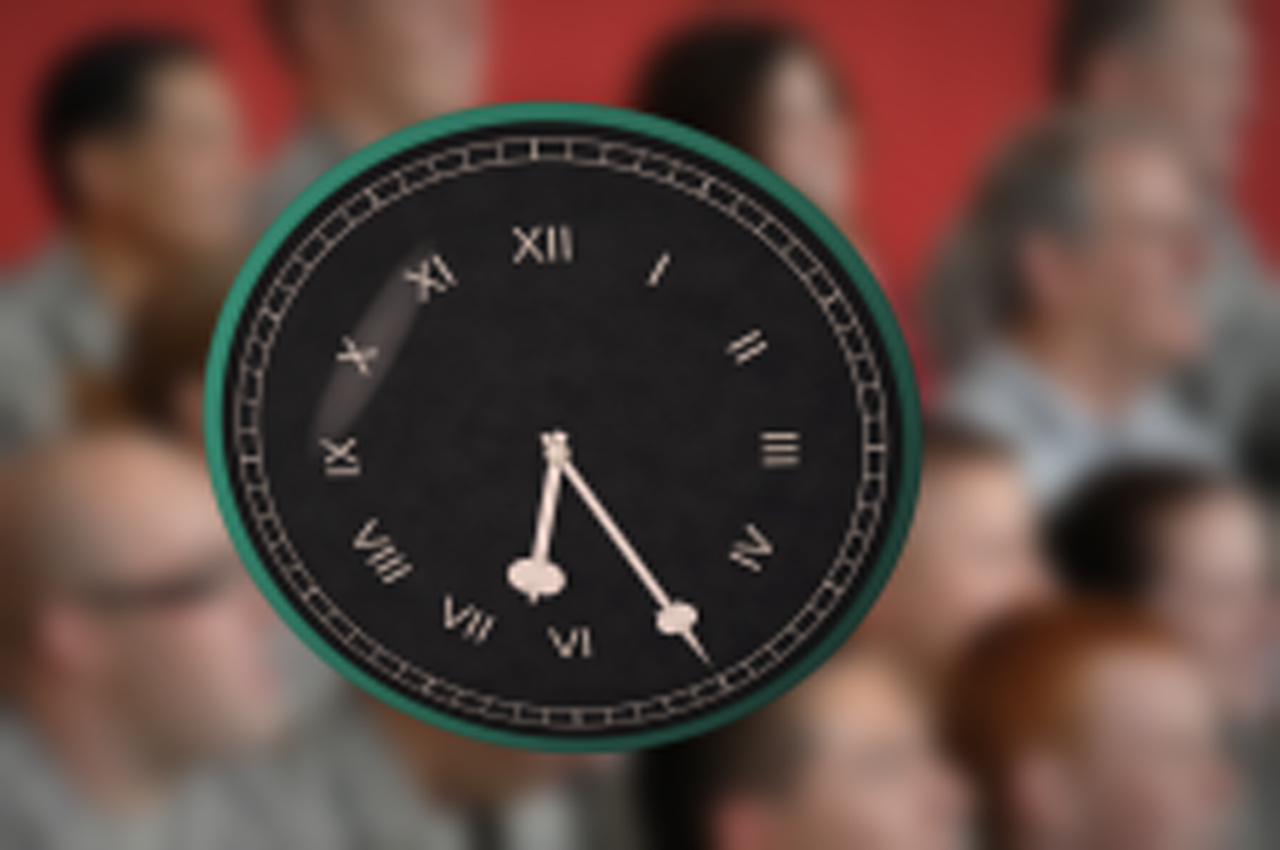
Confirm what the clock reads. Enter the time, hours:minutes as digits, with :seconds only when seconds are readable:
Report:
6:25
